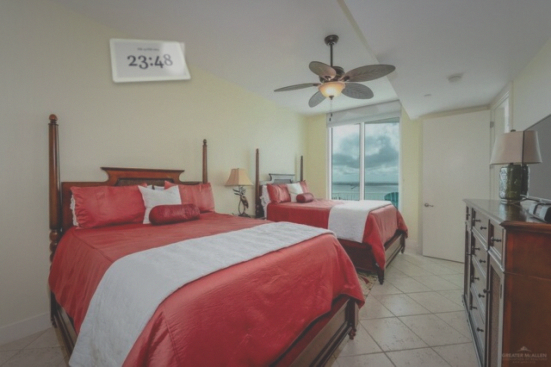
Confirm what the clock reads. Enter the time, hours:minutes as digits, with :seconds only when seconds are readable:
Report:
23:48
